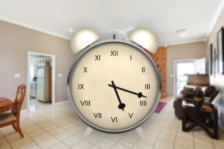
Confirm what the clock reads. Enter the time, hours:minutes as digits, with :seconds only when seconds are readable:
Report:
5:18
